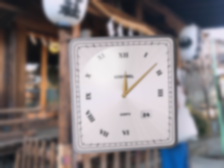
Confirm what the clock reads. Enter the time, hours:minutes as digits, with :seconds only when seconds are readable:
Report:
12:08
